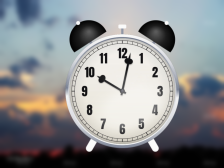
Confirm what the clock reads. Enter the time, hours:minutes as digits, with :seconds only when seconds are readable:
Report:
10:02
